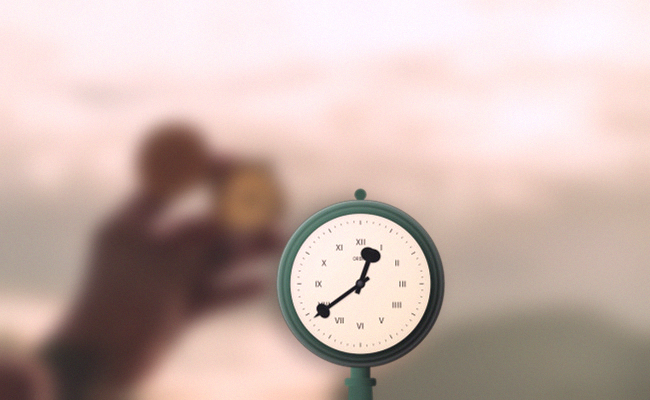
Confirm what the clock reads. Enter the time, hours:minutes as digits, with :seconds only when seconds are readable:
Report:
12:39
